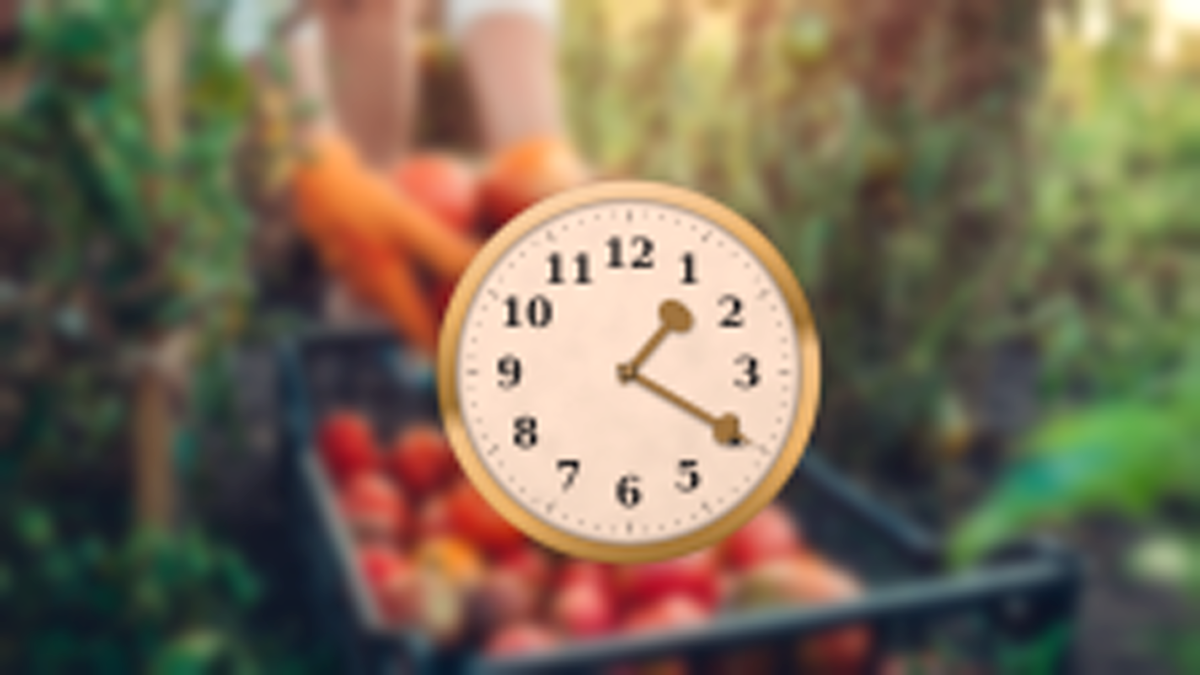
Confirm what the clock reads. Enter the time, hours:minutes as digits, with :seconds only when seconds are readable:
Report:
1:20
